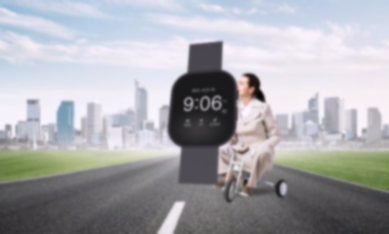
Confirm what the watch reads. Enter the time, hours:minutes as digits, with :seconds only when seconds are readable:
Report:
9:06
